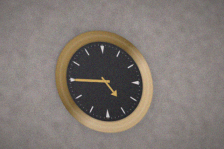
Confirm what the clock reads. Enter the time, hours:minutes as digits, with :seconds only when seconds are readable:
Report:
4:45
